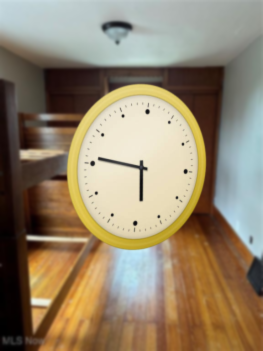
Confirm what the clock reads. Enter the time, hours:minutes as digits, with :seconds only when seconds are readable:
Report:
5:46
